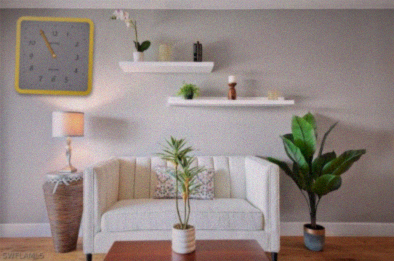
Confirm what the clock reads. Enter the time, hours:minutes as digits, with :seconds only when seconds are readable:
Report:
10:55
